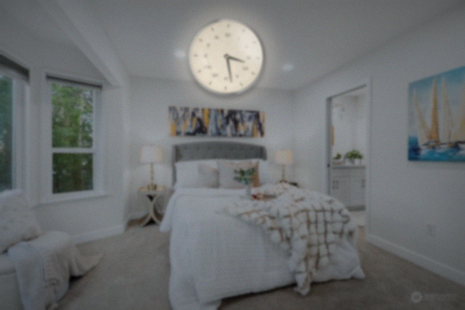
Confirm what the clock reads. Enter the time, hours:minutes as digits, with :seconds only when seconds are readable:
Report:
3:28
